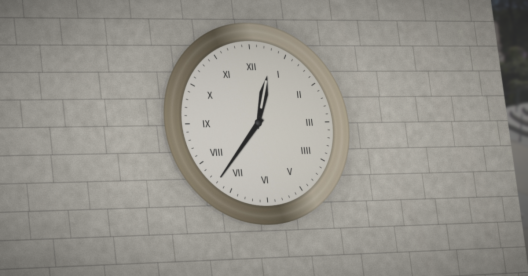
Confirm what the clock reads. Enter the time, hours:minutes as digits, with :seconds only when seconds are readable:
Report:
12:37
